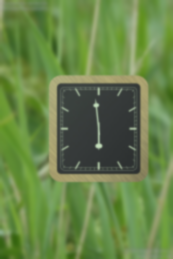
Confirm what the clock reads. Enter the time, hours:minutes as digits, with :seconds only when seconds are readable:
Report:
5:59
